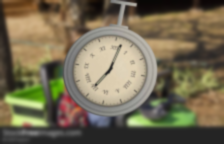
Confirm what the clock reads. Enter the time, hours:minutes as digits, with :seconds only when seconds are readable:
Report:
7:02
